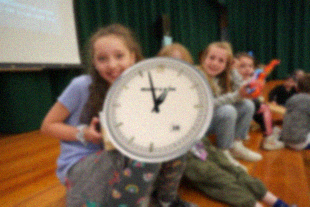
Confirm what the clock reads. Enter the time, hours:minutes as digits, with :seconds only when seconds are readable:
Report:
12:57
